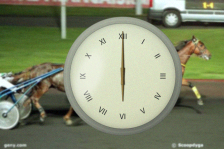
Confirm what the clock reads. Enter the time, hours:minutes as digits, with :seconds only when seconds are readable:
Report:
6:00
